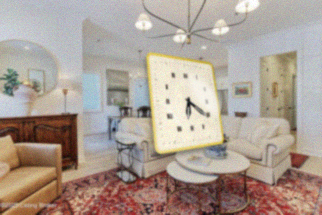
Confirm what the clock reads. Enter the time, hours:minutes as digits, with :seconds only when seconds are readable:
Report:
6:21
